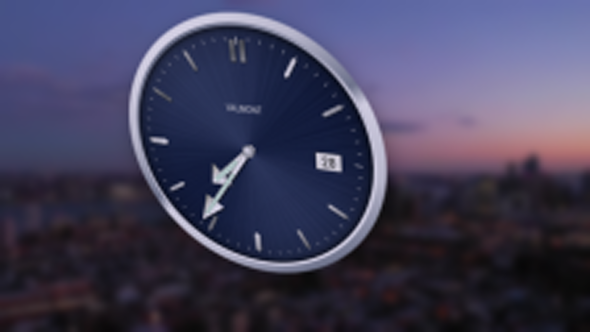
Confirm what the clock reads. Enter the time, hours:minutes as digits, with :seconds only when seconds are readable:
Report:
7:36
